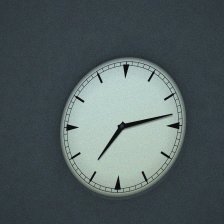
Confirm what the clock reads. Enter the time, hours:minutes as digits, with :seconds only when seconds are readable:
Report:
7:13
